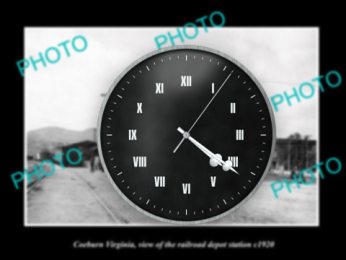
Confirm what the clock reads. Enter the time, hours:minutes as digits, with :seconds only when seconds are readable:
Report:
4:21:06
